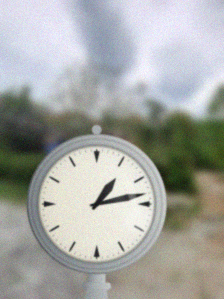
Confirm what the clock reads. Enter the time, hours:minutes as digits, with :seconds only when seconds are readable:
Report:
1:13
